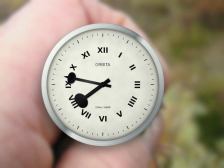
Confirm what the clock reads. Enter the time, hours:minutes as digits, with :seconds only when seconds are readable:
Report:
7:47
